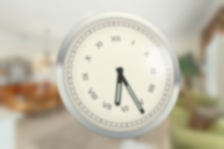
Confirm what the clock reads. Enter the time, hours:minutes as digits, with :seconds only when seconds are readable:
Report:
6:26
